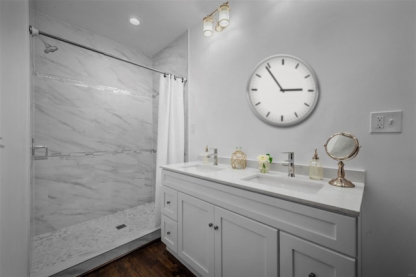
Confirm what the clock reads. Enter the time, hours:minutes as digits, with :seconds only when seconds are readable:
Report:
2:54
